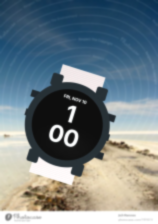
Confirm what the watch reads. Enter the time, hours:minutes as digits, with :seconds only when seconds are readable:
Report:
1:00
